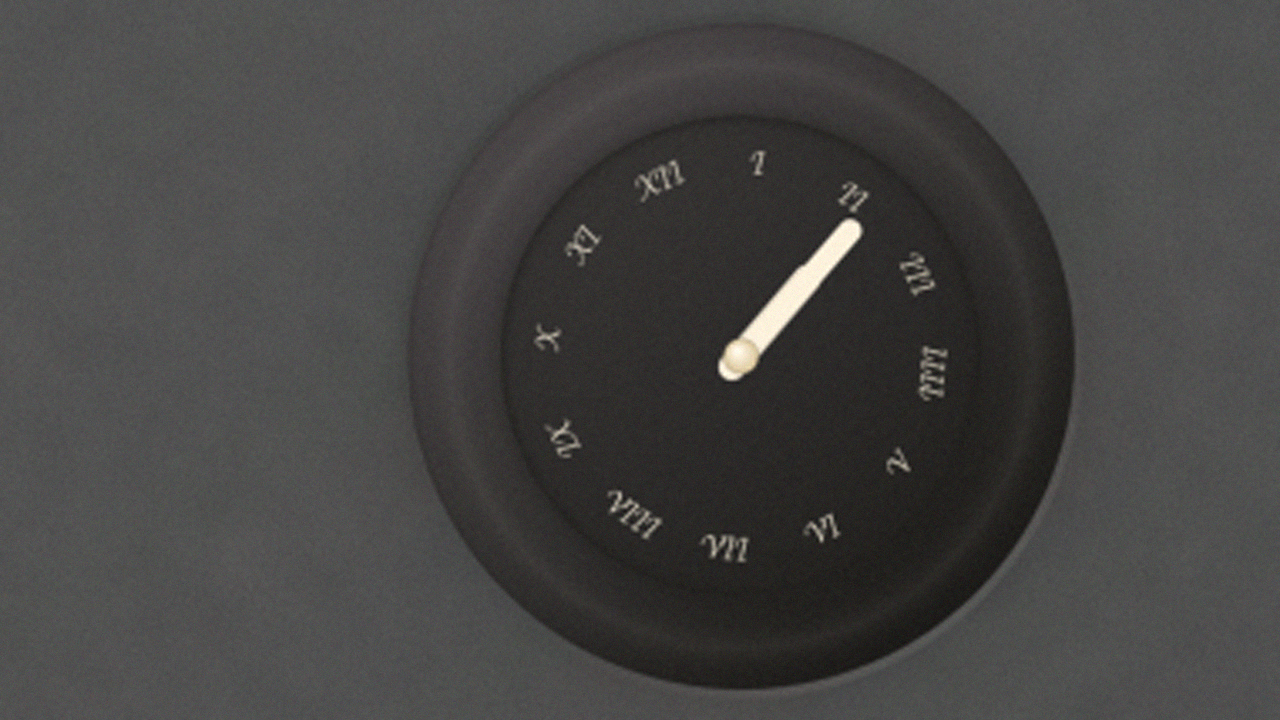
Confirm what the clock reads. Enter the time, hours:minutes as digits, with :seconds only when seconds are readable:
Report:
2:11
